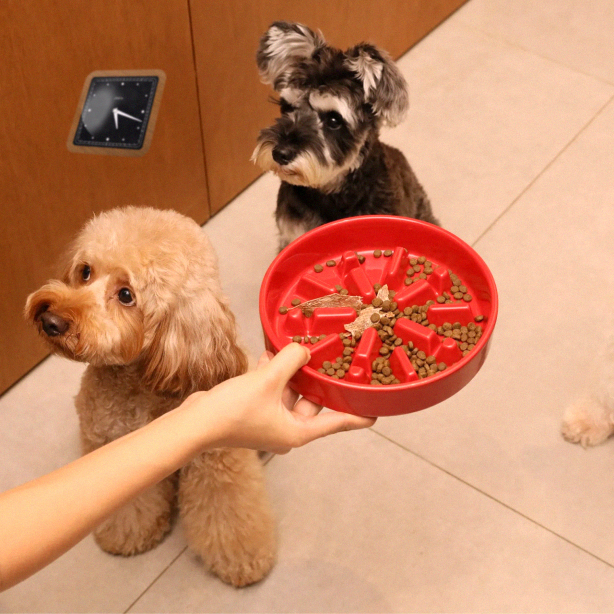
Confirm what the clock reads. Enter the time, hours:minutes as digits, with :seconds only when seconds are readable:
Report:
5:18
